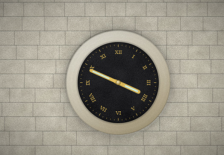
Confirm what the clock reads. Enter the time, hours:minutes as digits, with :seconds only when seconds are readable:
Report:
3:49
